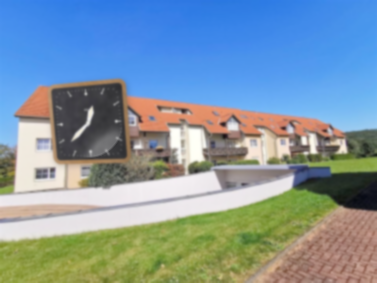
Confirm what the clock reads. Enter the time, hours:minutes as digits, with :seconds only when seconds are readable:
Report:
12:38
